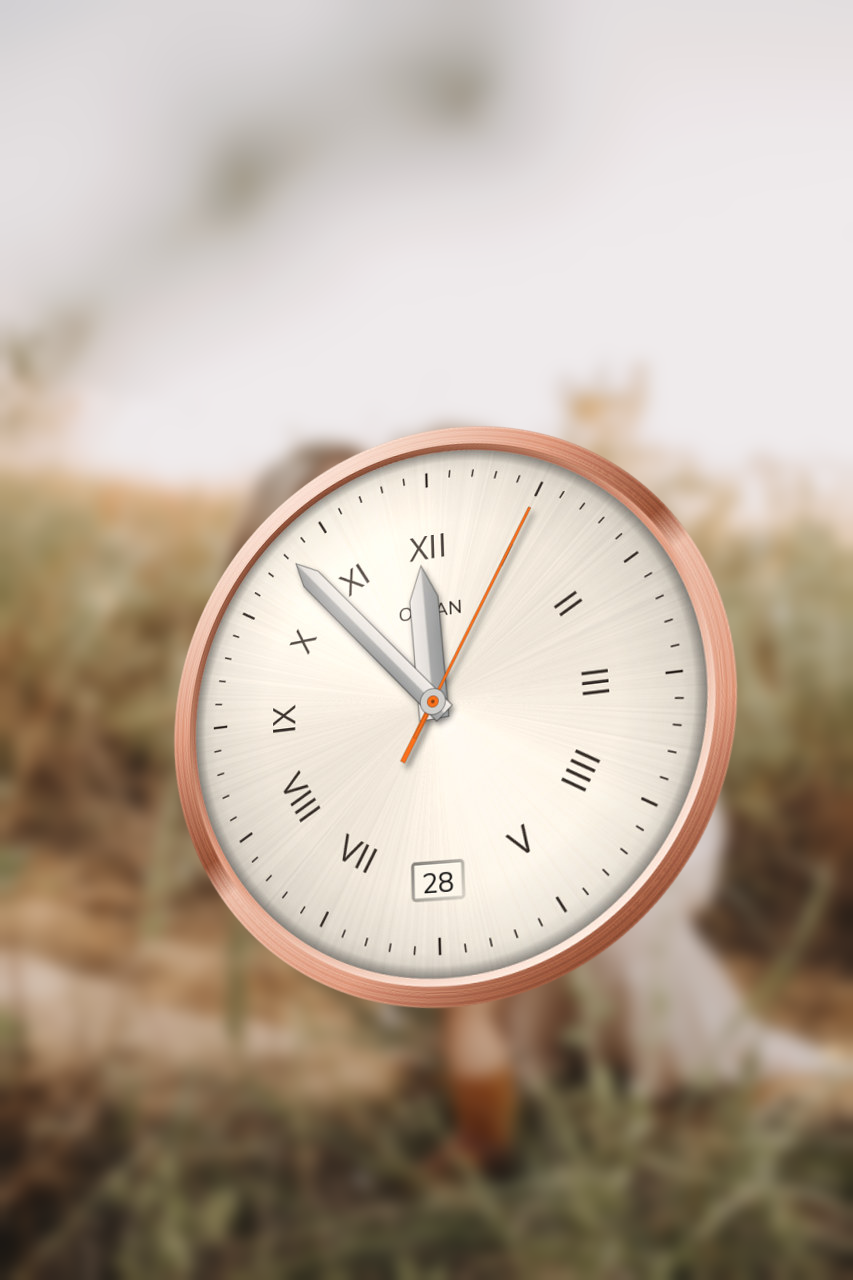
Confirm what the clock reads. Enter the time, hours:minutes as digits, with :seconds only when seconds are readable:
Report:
11:53:05
